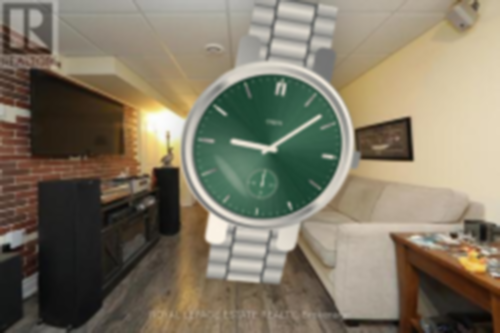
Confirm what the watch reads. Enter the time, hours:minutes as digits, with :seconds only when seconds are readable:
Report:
9:08
